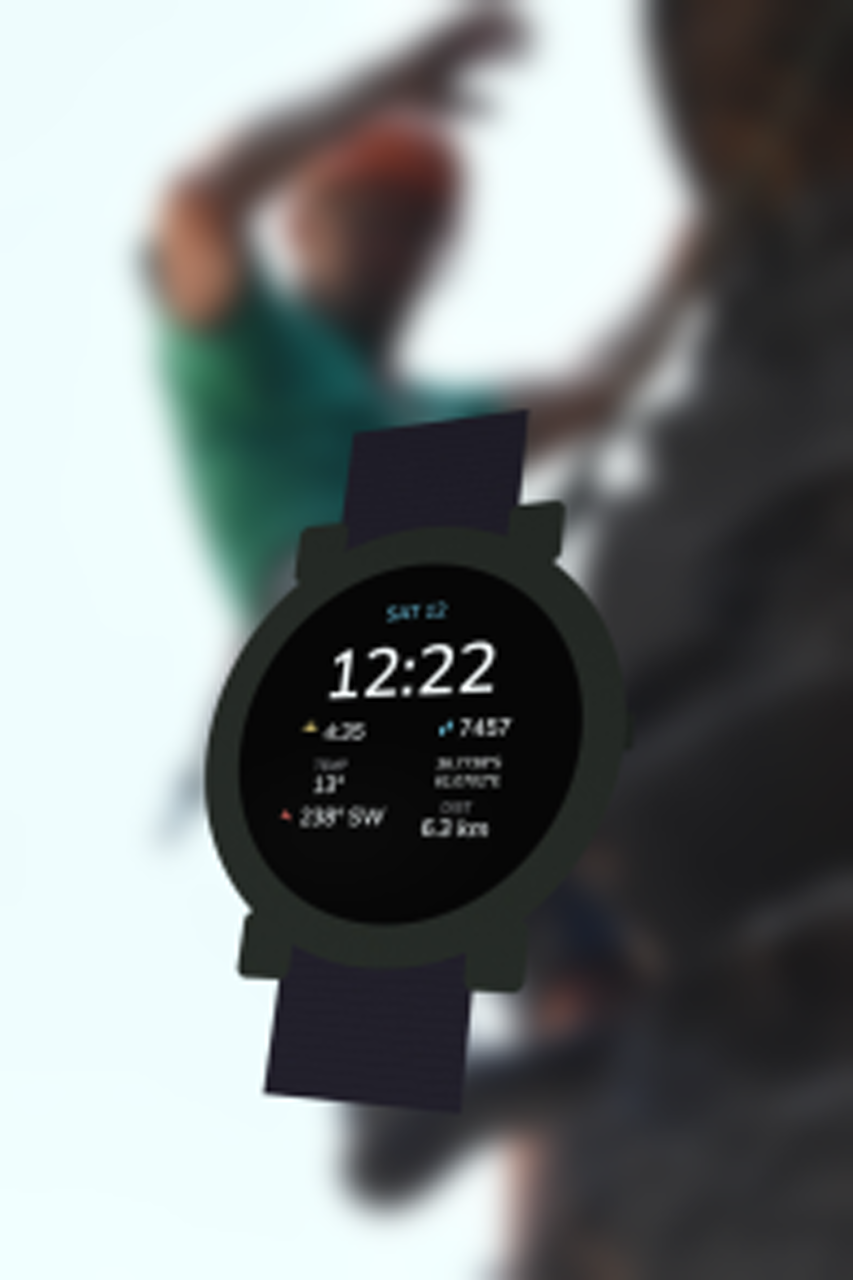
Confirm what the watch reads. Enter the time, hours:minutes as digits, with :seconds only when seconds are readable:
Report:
12:22
